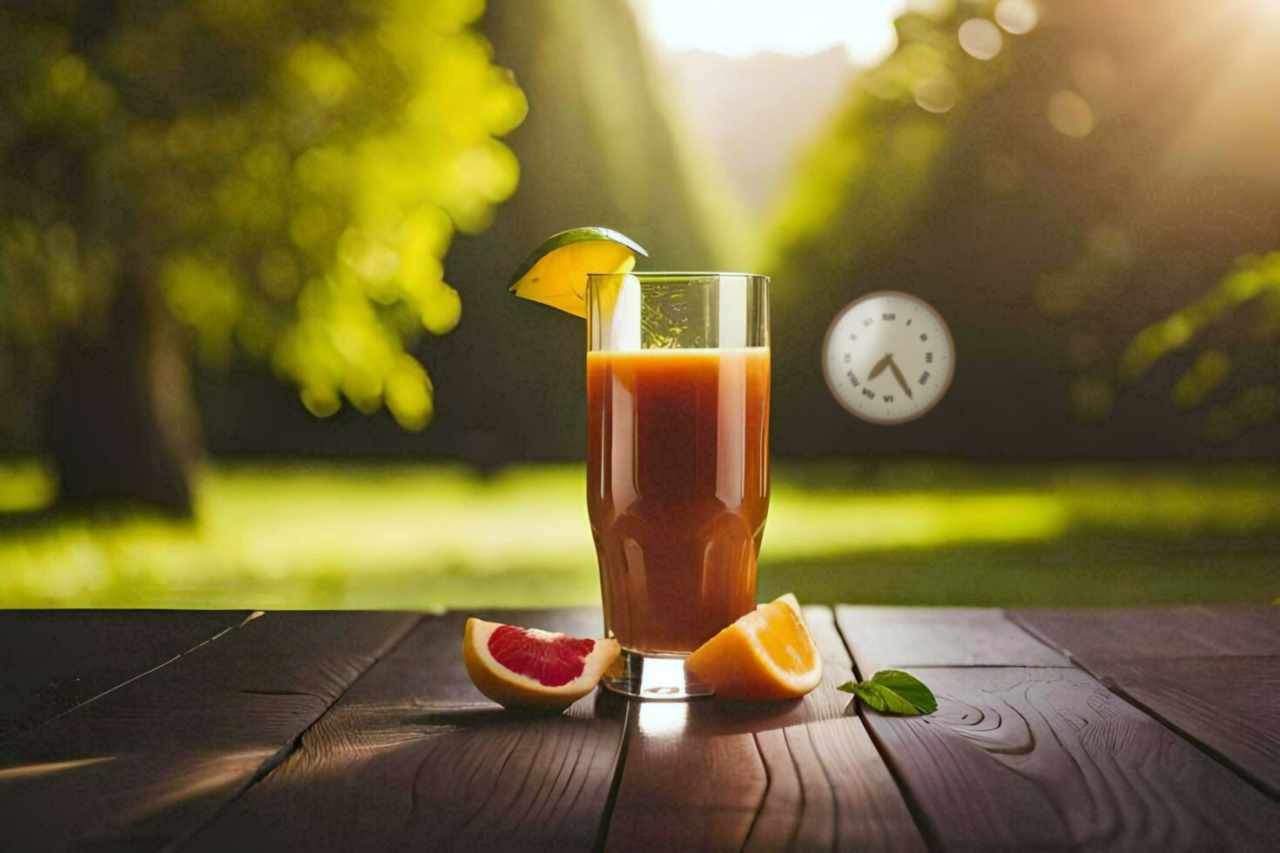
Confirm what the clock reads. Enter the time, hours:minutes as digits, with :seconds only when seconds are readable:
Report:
7:25
